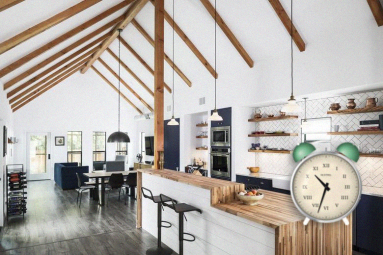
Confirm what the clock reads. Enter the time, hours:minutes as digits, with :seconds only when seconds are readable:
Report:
10:33
